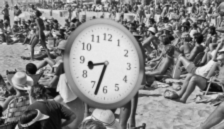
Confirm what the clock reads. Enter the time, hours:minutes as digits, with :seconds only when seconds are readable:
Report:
8:33
